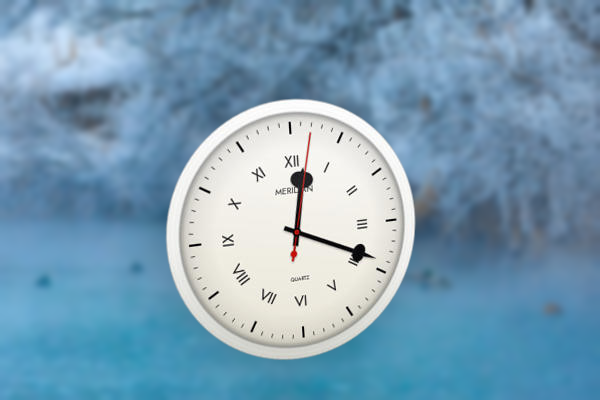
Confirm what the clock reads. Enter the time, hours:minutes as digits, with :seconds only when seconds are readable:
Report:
12:19:02
